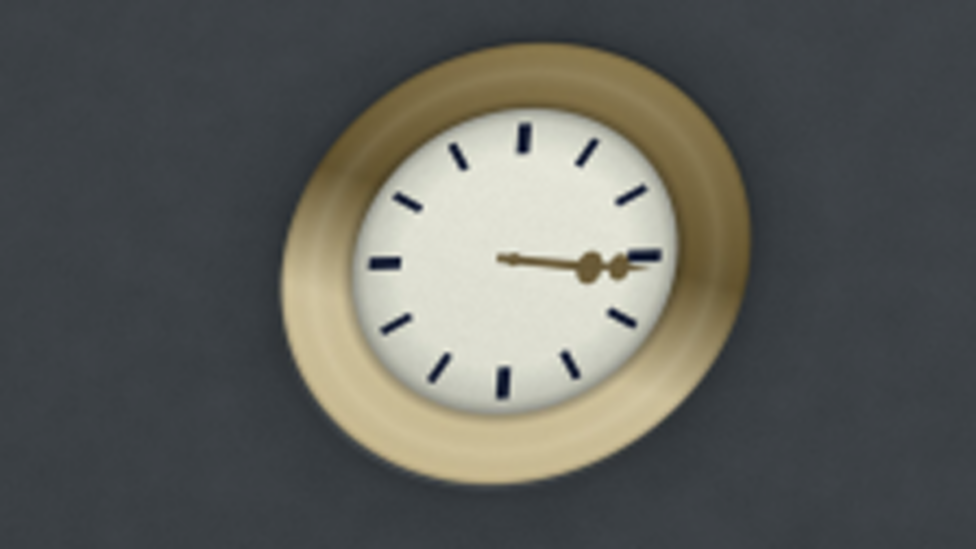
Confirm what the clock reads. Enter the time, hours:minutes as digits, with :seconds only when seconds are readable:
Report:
3:16
